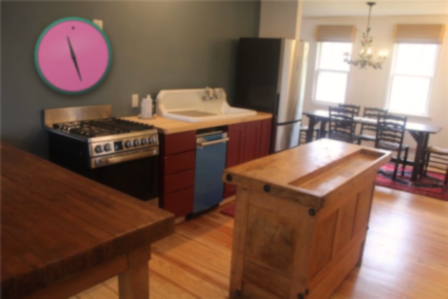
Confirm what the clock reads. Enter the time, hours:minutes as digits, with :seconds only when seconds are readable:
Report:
11:27
